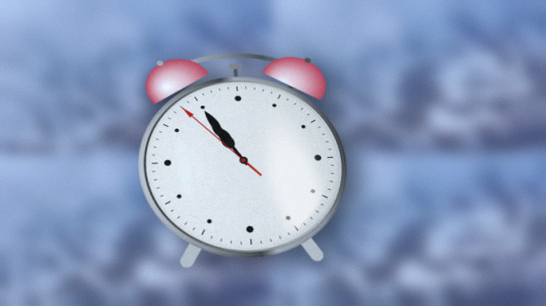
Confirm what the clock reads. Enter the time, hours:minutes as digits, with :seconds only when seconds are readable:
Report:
10:54:53
